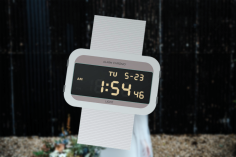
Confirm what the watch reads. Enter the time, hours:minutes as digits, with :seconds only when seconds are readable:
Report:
1:54:46
